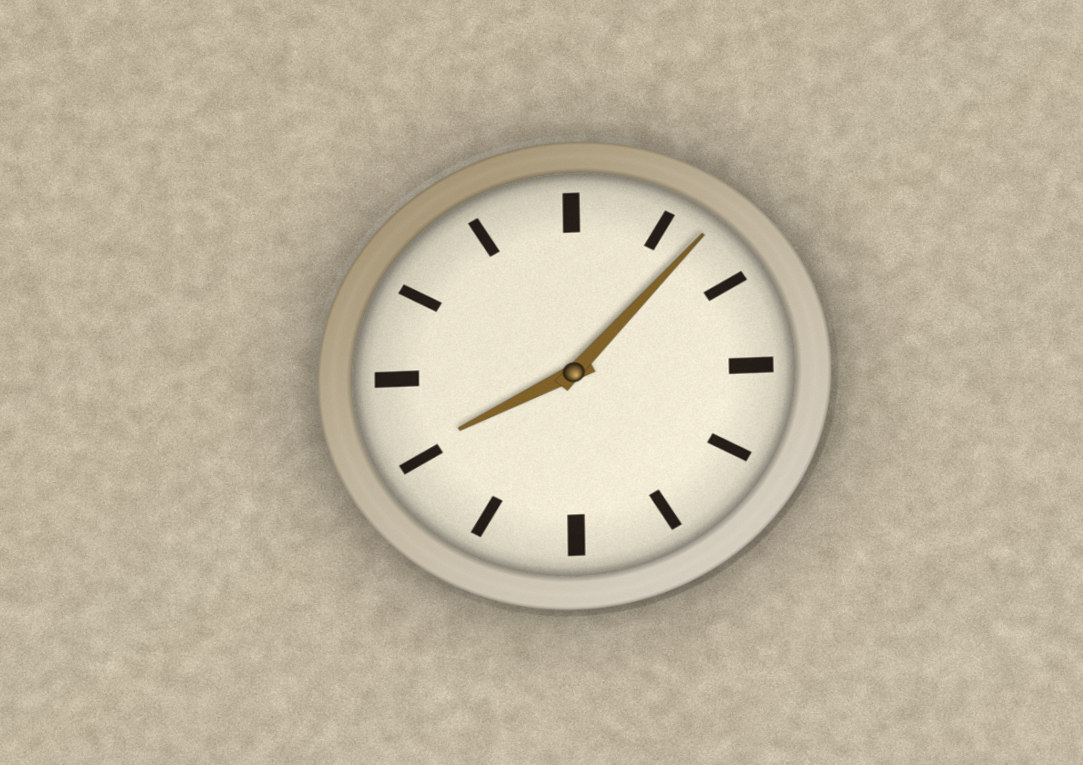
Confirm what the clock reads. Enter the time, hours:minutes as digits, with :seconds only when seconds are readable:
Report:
8:07
